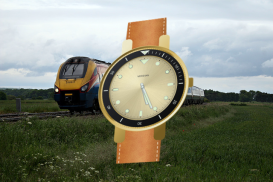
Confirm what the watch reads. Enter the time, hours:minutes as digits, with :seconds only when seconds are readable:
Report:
5:26
